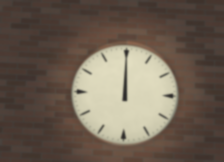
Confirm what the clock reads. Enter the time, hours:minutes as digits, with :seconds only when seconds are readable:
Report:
12:00
